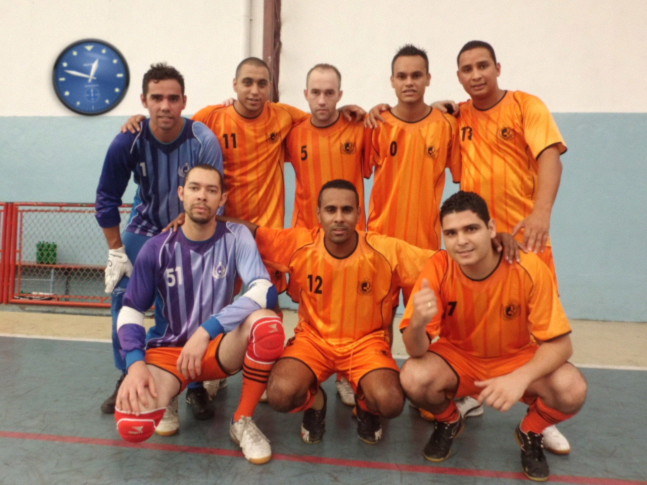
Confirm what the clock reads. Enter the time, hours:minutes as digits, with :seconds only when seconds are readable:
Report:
12:48
